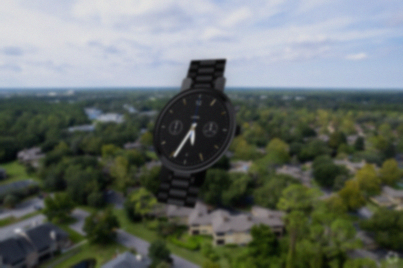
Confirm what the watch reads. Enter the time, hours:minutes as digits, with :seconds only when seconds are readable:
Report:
5:34
